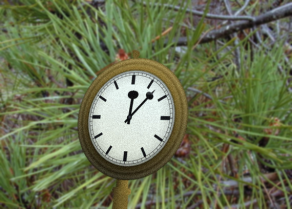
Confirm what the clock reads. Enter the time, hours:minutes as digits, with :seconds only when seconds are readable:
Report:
12:07
